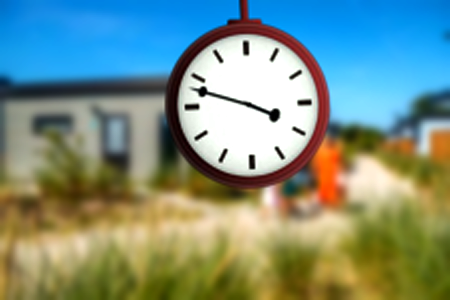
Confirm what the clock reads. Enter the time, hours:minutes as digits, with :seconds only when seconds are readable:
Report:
3:48
